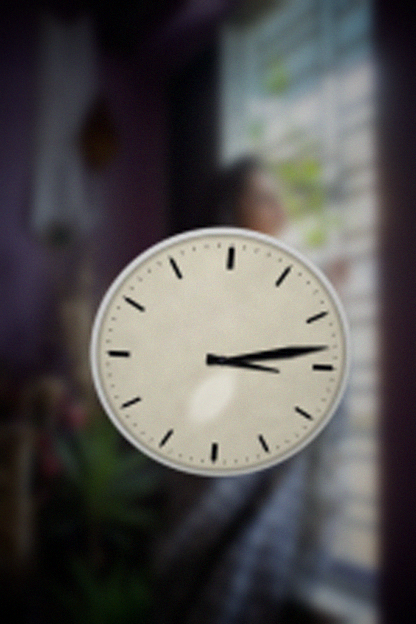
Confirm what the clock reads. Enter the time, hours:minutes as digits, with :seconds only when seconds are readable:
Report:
3:13
